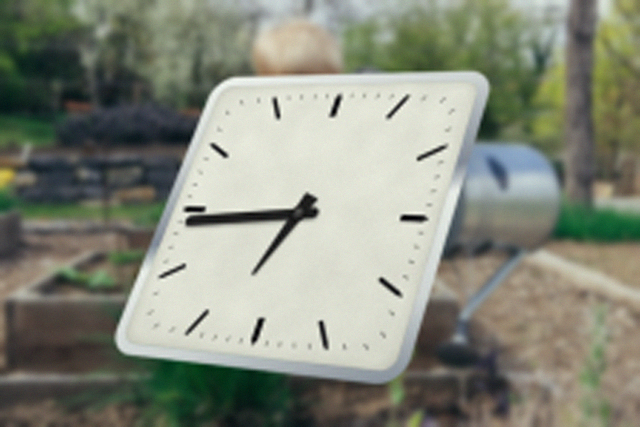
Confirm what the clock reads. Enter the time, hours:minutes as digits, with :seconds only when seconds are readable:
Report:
6:44
